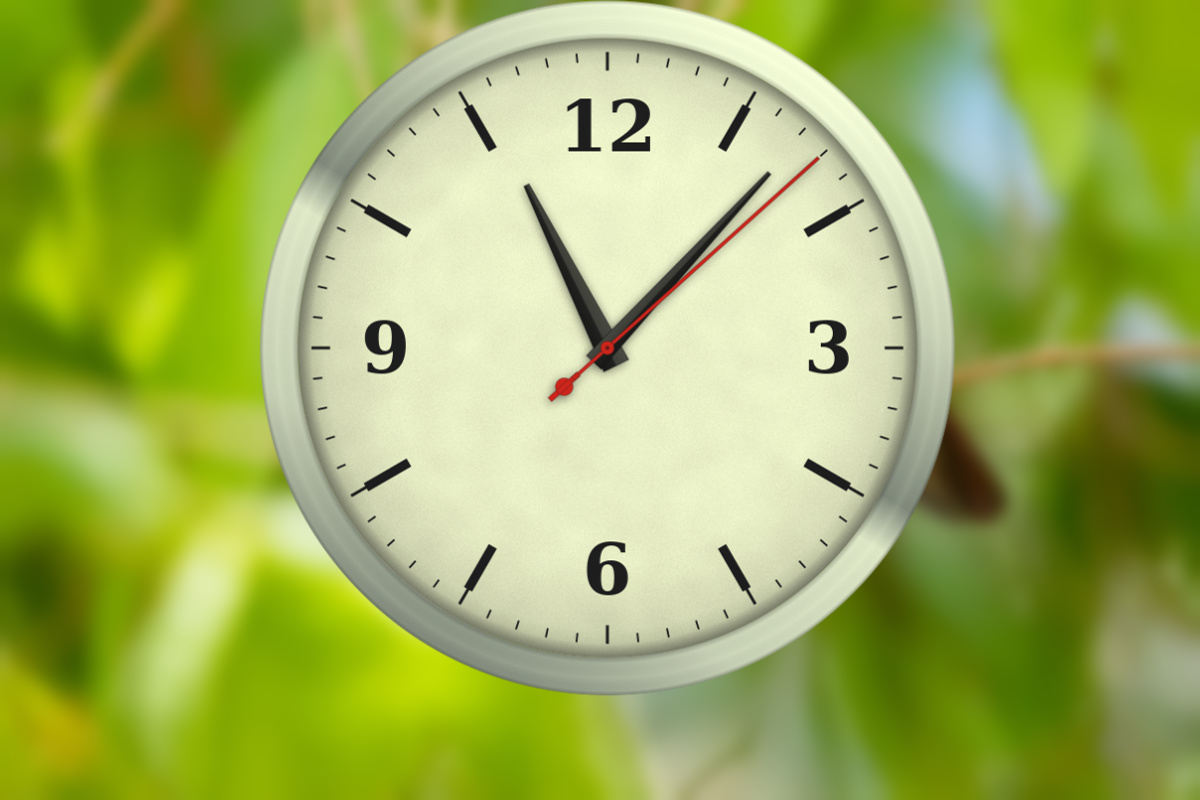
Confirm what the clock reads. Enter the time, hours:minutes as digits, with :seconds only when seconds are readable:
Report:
11:07:08
